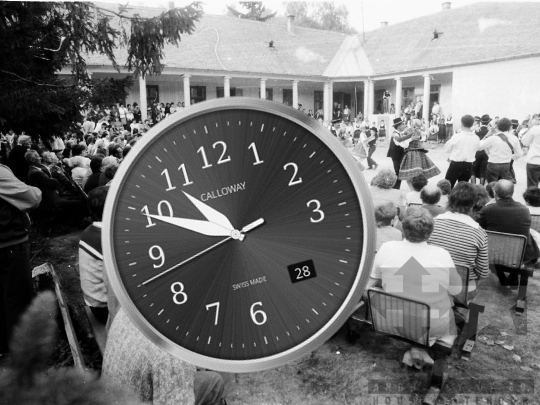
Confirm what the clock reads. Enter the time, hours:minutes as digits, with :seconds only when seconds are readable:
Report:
10:49:43
